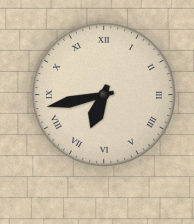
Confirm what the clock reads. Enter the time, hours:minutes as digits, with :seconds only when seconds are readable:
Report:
6:43
